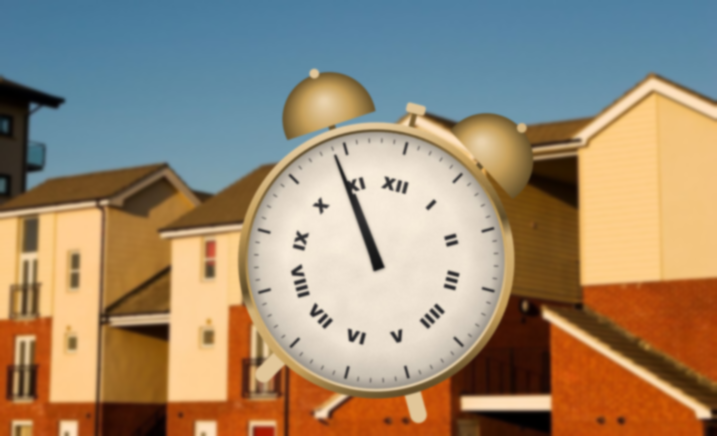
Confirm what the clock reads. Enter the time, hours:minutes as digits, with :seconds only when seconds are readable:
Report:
10:54
